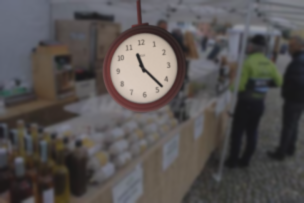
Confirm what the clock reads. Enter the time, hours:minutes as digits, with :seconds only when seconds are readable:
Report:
11:23
